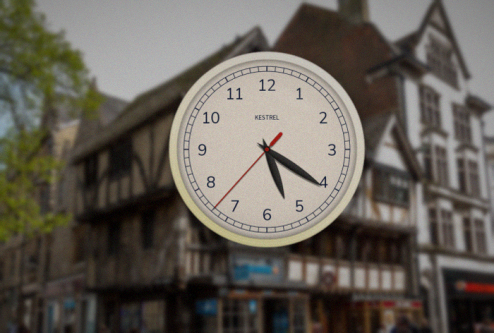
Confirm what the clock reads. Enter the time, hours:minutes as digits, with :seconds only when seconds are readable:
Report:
5:20:37
